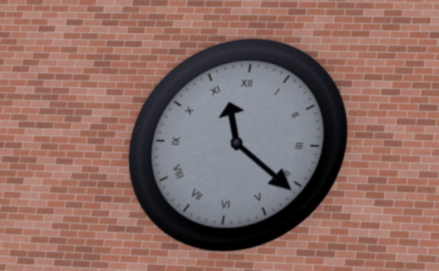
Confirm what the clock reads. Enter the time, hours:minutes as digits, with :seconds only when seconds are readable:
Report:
11:21
